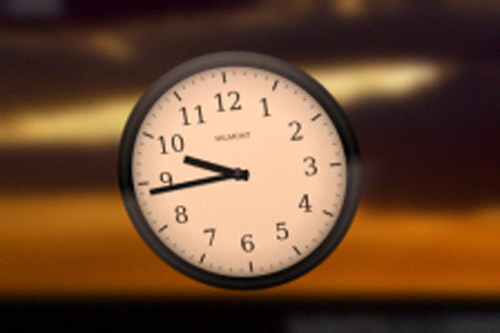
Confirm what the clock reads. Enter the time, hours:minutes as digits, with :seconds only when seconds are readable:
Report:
9:44
